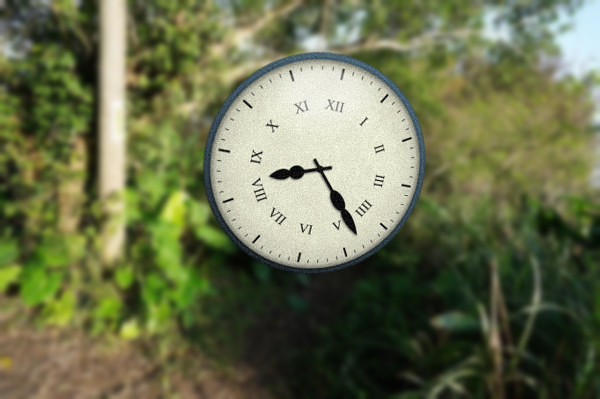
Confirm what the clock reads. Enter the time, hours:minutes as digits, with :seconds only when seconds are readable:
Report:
8:23
